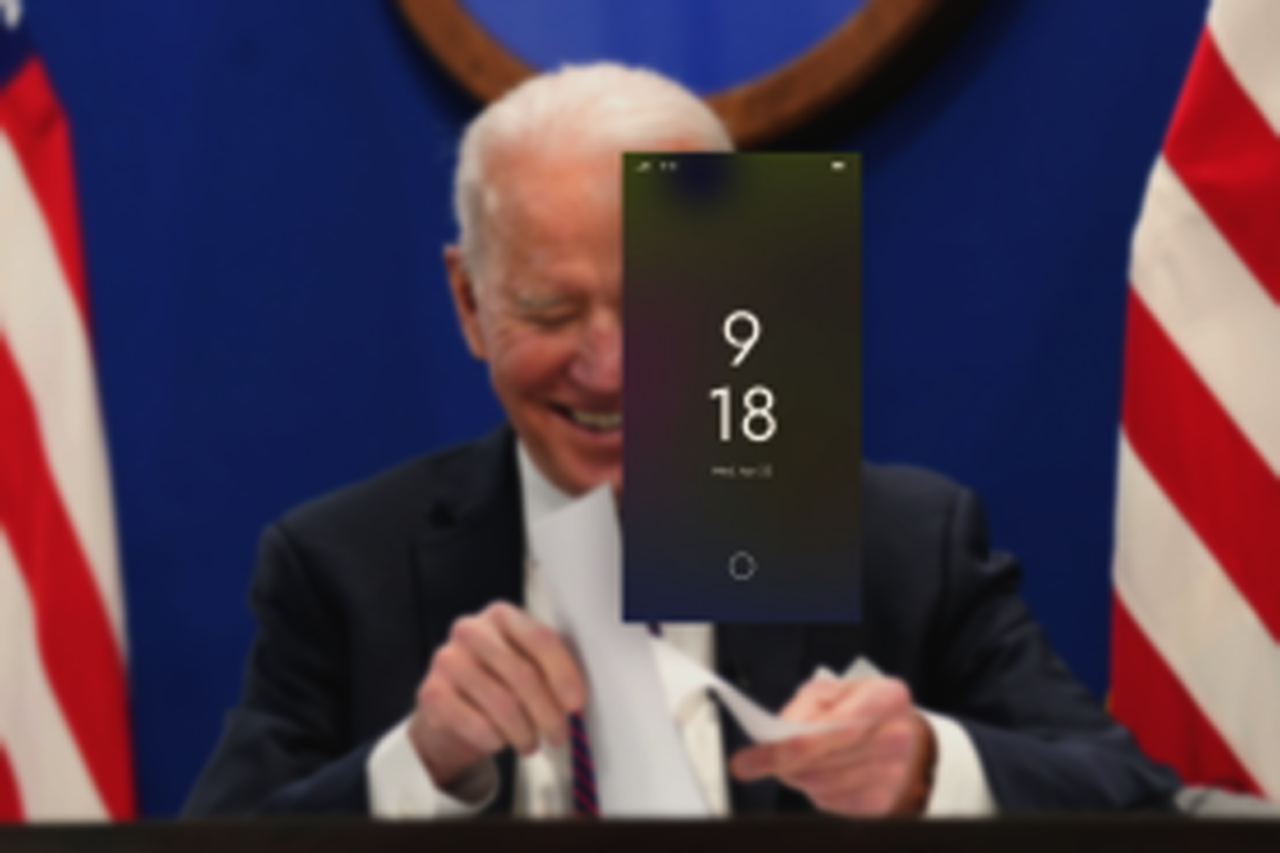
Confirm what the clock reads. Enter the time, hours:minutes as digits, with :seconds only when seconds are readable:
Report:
9:18
